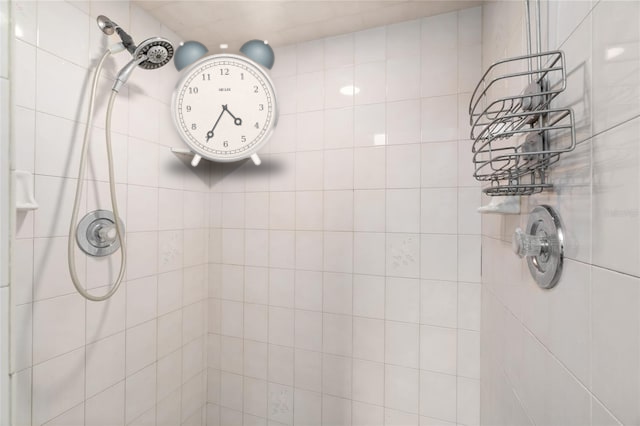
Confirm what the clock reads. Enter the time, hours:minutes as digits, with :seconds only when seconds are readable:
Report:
4:35
